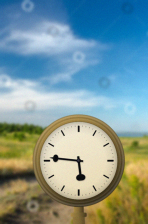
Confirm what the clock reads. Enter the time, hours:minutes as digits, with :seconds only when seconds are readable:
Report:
5:46
